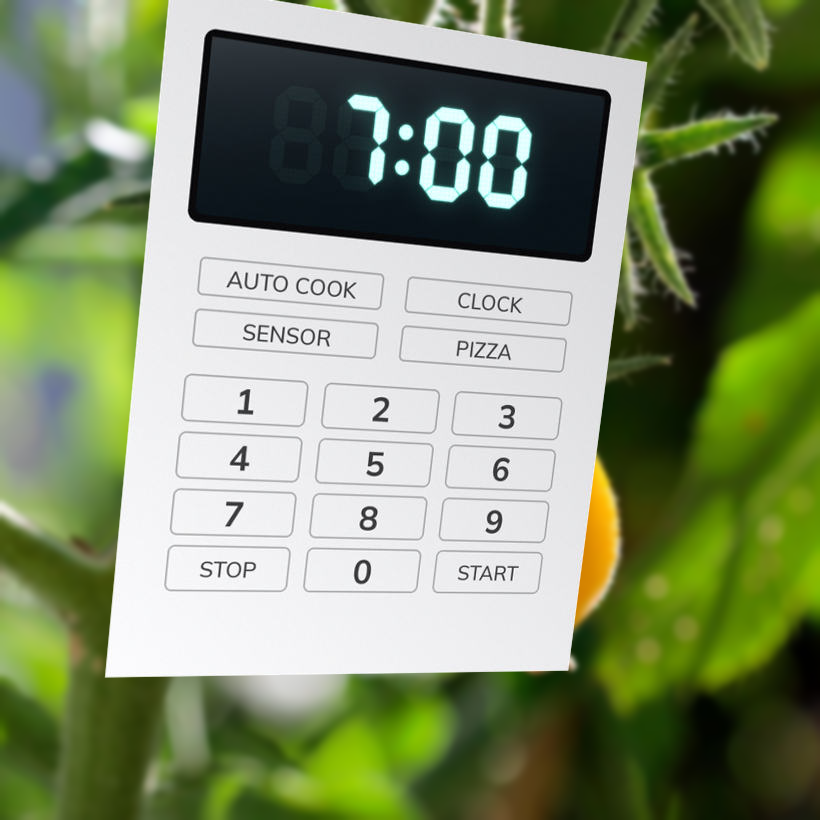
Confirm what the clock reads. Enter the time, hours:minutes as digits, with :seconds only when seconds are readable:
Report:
7:00
